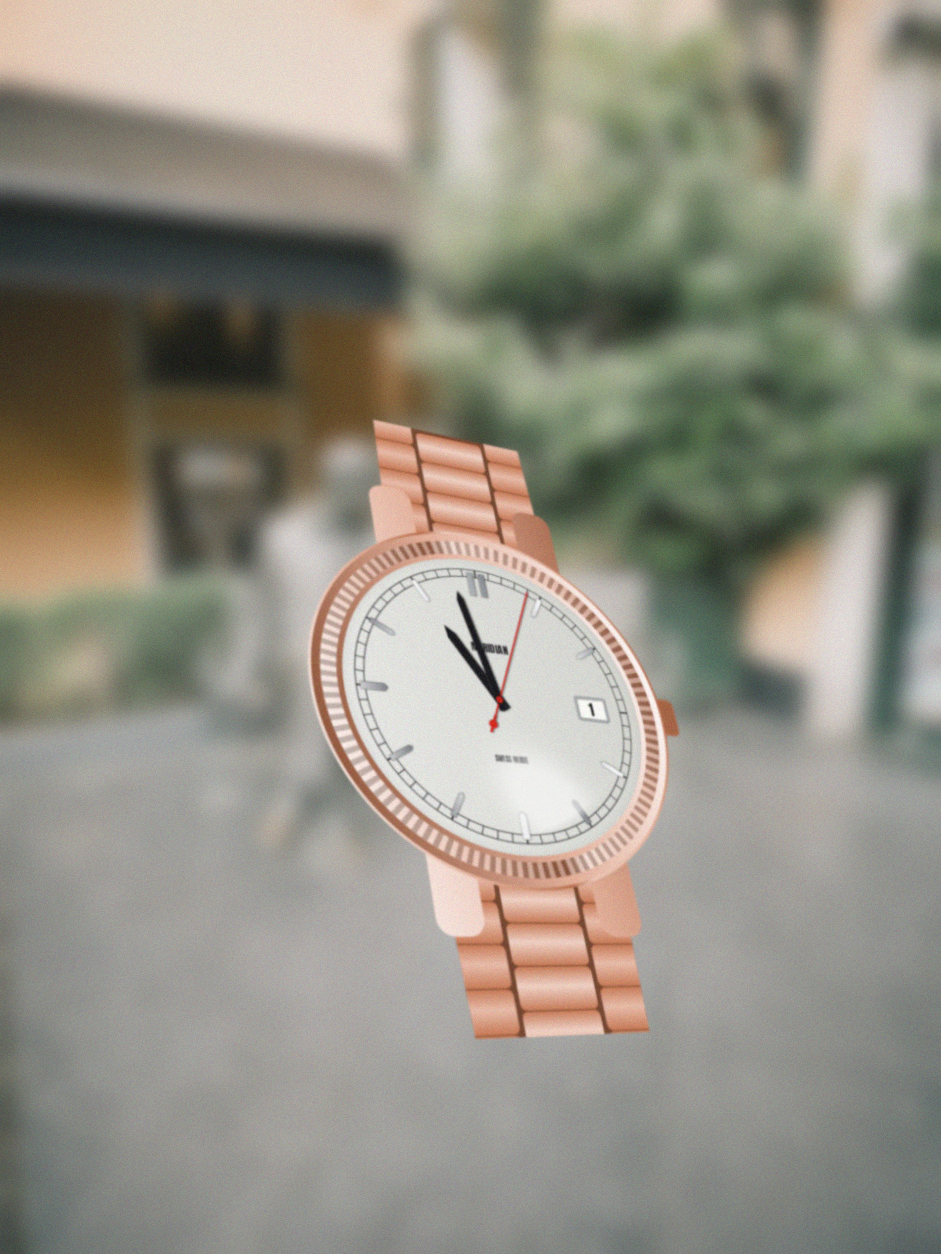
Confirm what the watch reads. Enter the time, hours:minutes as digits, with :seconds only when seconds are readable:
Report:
10:58:04
